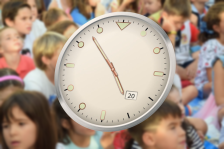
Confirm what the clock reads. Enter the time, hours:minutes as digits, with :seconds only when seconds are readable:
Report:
4:53
